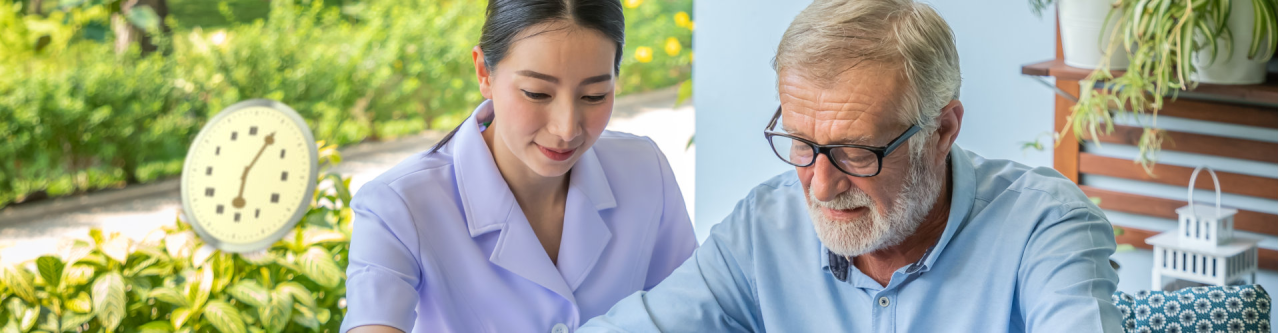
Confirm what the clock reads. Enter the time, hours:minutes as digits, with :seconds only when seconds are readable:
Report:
6:05
